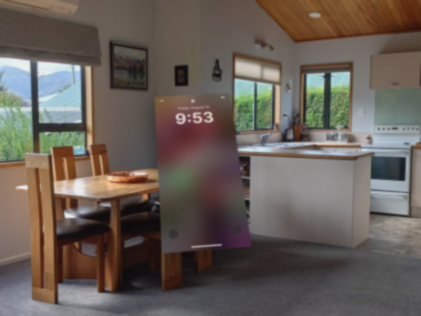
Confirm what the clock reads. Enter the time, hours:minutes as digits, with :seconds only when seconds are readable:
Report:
9:53
